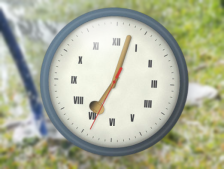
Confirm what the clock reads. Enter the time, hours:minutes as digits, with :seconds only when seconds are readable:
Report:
7:02:34
